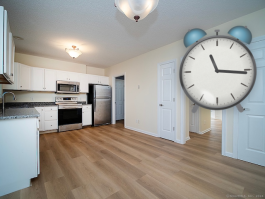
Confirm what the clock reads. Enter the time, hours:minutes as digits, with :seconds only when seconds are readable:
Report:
11:16
